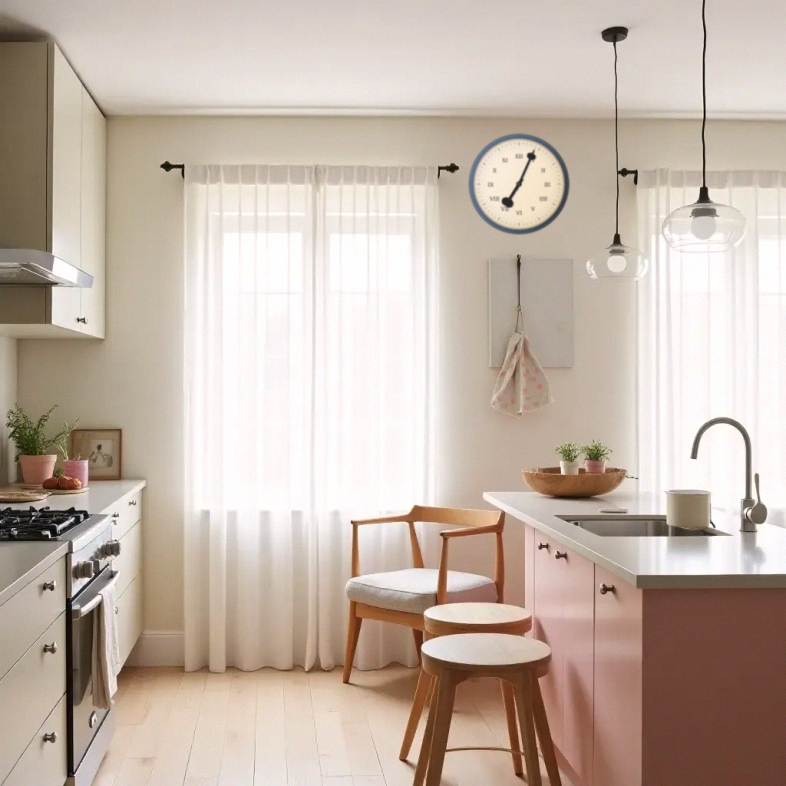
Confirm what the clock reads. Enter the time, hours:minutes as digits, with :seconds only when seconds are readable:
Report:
7:04
